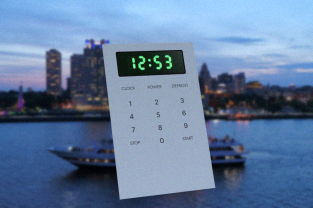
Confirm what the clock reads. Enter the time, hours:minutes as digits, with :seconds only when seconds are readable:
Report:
12:53
